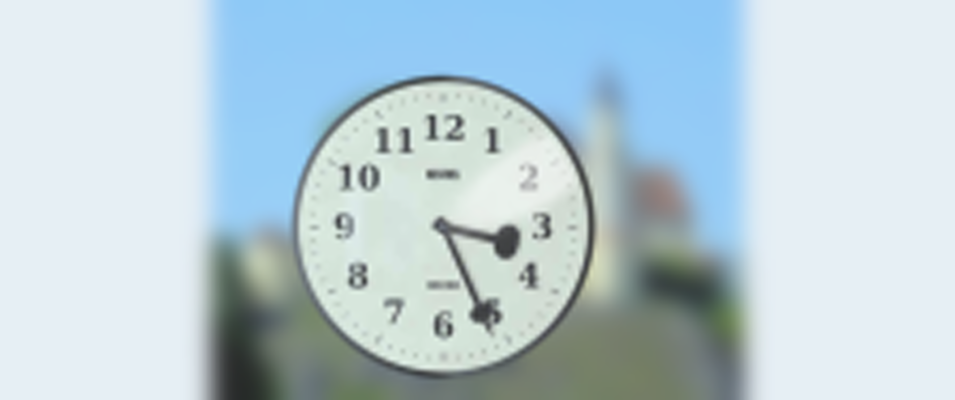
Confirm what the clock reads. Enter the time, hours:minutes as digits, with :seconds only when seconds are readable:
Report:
3:26
